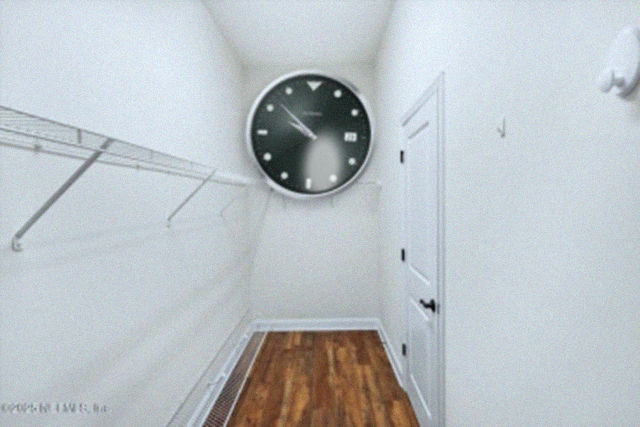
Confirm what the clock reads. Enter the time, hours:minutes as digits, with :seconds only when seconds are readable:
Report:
9:52
